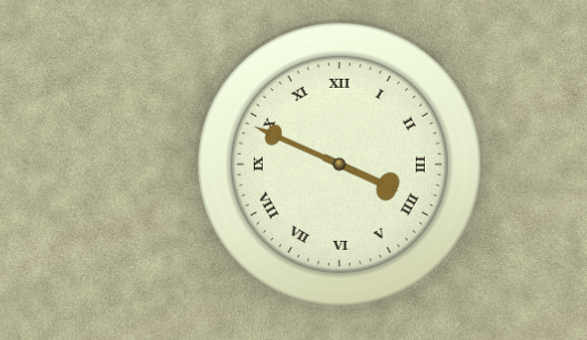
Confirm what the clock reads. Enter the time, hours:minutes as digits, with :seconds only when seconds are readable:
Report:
3:49
